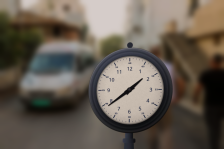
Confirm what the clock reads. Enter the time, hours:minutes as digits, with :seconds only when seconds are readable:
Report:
1:39
